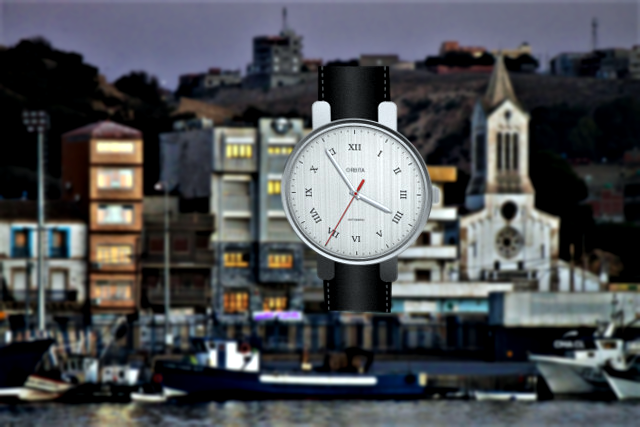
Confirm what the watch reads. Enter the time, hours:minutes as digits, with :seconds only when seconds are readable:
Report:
3:54:35
